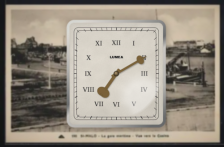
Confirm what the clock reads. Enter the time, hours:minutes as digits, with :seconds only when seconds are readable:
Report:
7:10
